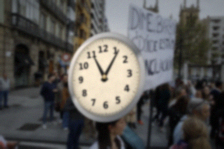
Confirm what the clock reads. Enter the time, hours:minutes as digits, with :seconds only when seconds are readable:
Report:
11:06
